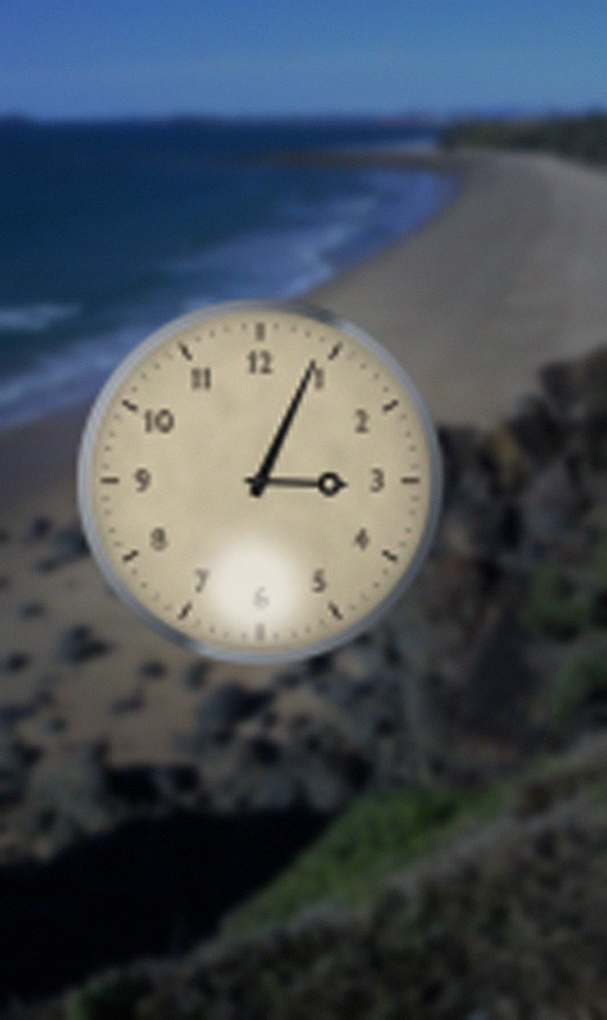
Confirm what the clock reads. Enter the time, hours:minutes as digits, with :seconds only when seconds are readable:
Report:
3:04
